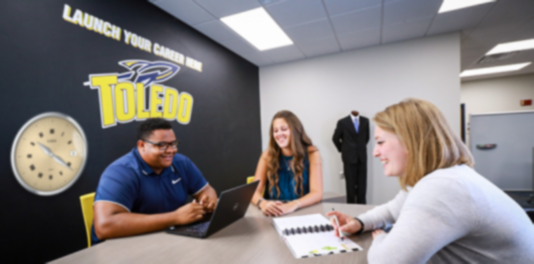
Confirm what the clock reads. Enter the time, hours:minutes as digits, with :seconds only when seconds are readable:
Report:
10:21
